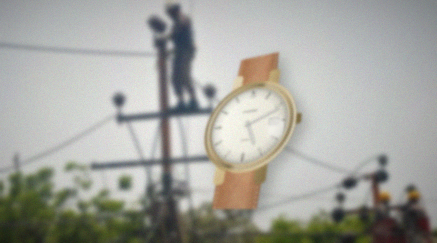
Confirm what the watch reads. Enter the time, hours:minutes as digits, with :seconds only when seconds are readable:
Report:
5:11
